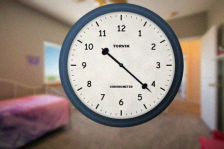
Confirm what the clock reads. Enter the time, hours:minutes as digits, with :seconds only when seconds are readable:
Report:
10:22
